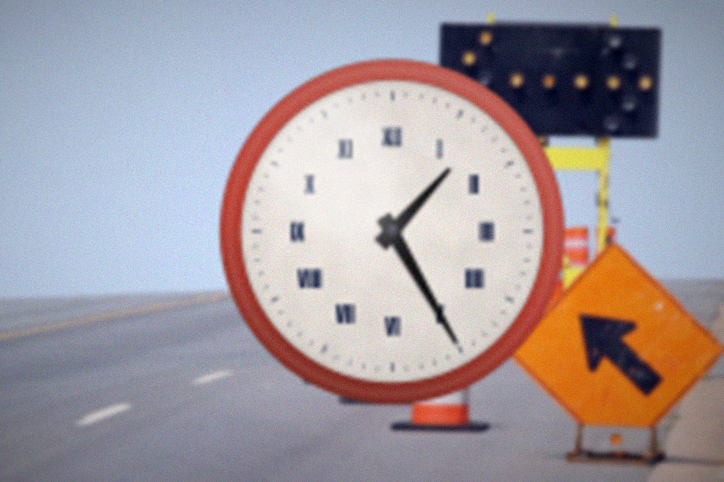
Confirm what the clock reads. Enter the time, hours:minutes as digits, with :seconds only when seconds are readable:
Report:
1:25
